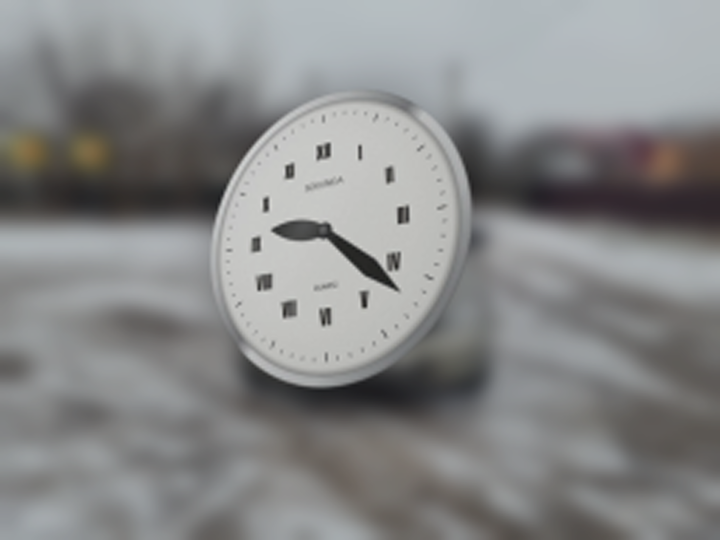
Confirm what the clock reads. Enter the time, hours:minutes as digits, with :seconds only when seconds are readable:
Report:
9:22
